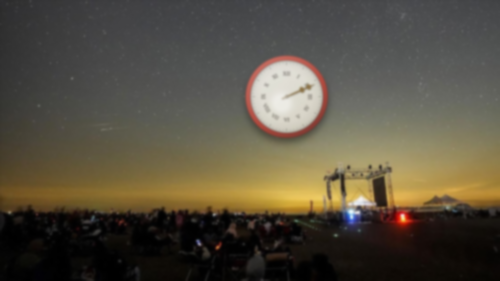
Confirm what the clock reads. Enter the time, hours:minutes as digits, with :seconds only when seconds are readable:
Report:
2:11
